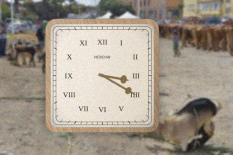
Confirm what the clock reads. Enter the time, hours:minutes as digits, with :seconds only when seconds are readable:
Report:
3:20
